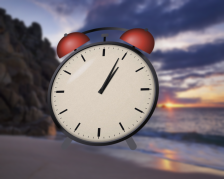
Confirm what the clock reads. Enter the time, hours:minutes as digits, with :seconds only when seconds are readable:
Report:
1:04
